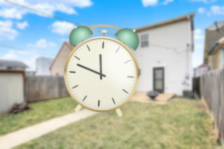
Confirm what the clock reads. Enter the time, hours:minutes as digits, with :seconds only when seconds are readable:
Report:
11:48
